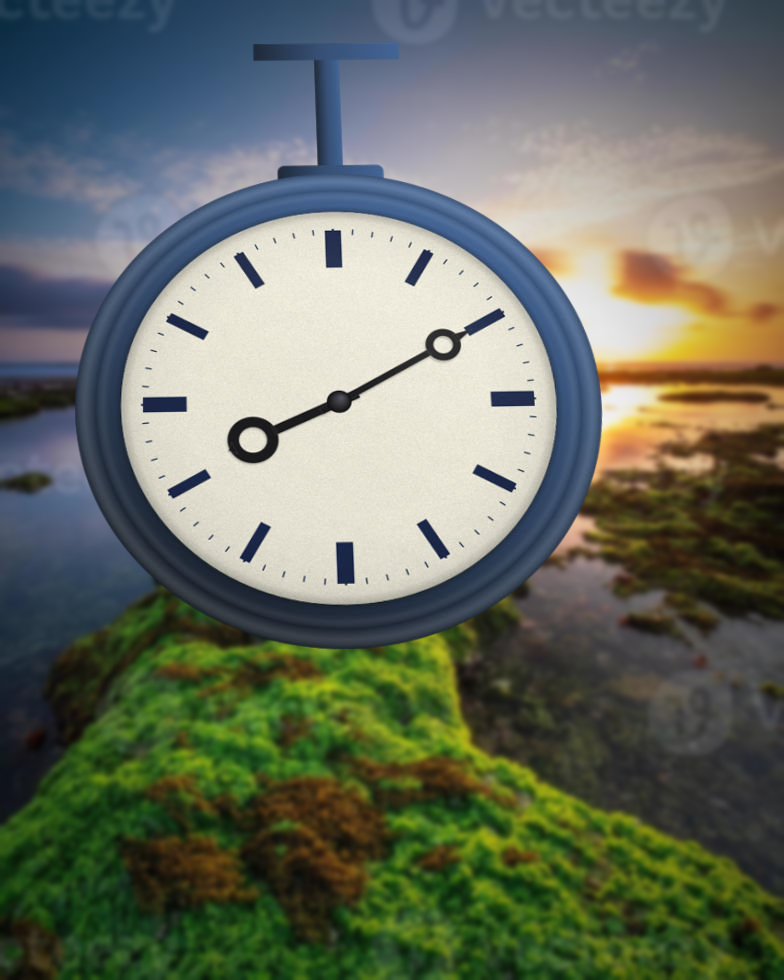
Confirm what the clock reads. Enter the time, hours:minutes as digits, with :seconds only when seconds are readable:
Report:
8:10
